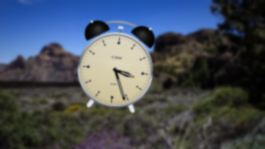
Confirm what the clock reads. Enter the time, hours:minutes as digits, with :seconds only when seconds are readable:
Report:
3:26
